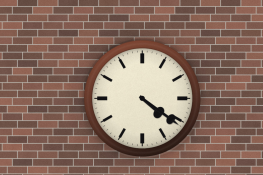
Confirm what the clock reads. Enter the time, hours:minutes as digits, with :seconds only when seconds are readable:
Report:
4:21
